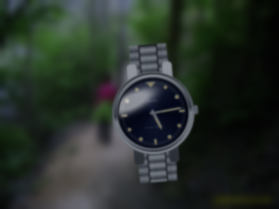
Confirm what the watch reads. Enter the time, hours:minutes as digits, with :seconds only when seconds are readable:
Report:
5:14
